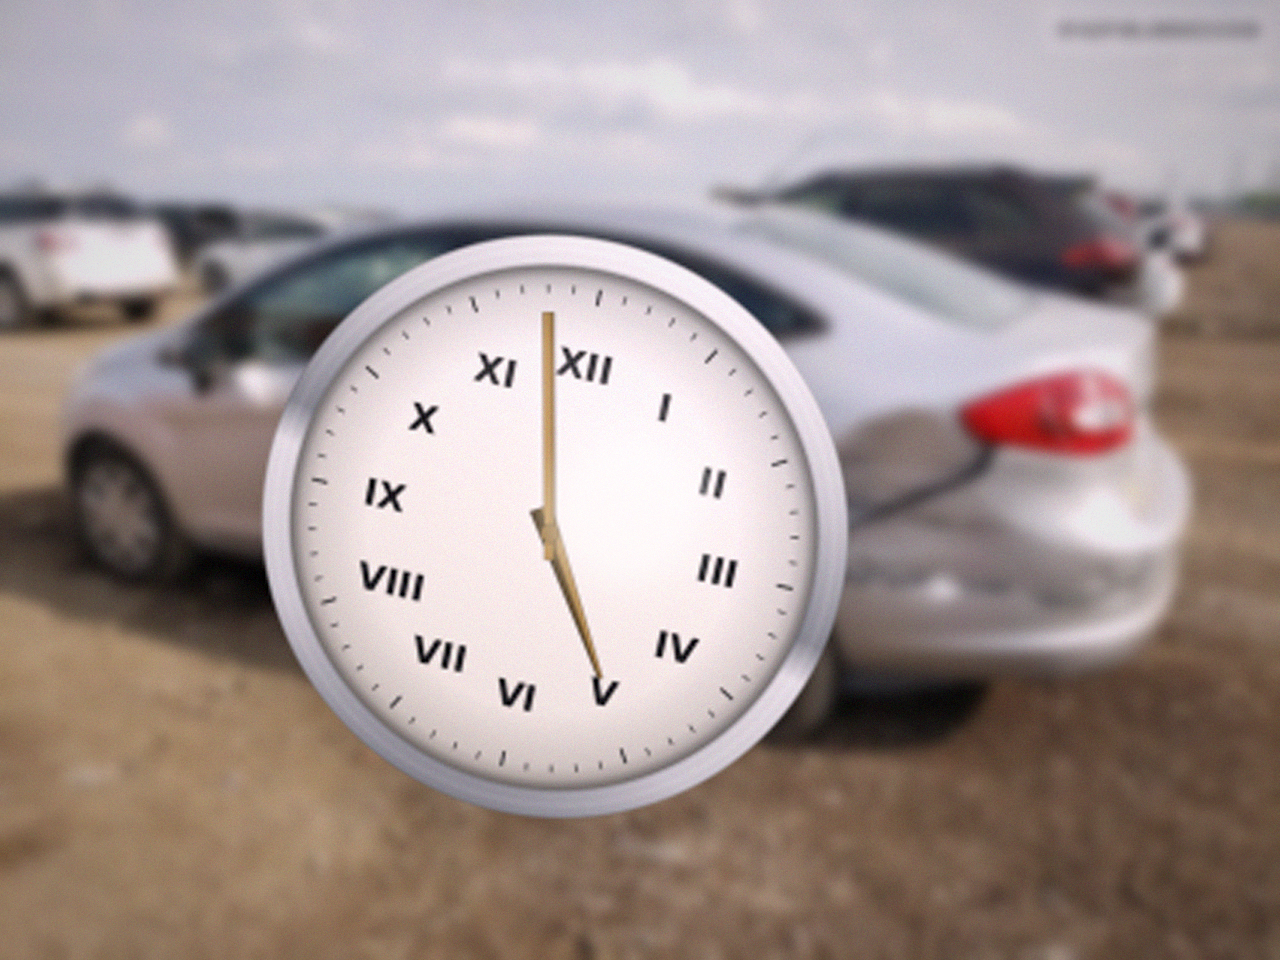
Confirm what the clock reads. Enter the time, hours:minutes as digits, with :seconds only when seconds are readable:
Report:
4:58
